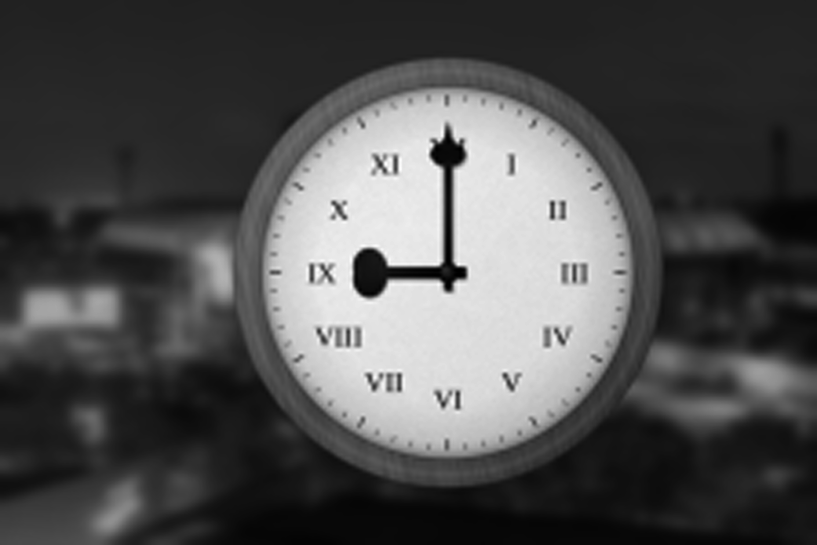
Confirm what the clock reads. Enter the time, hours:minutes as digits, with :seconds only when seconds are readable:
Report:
9:00
